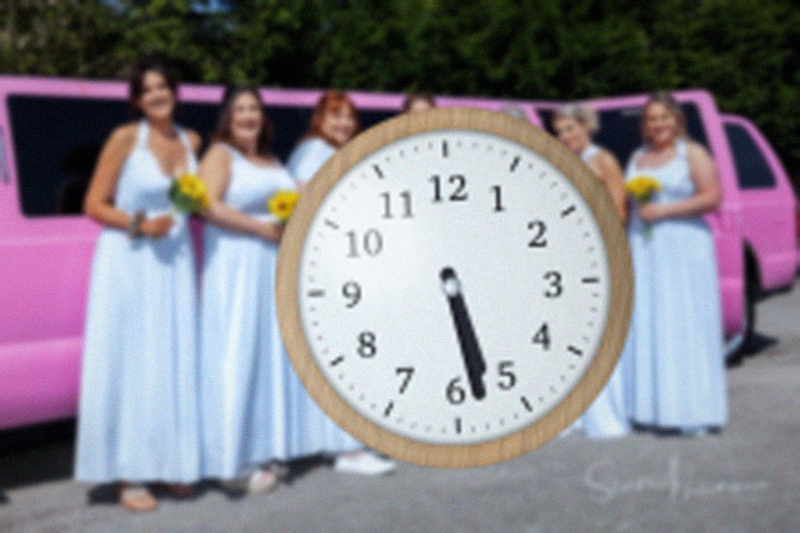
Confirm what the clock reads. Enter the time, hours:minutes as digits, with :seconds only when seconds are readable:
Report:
5:28
